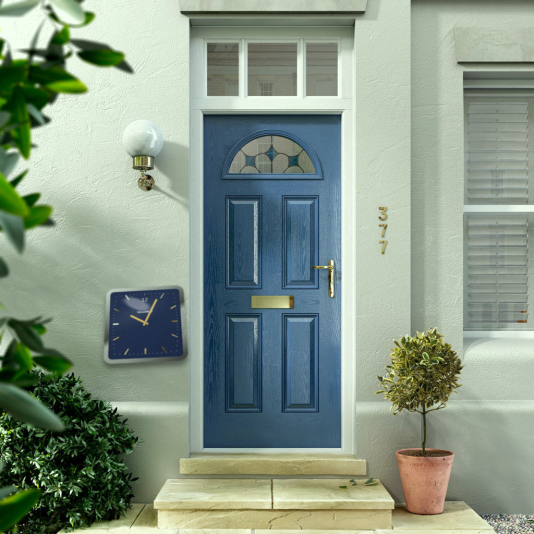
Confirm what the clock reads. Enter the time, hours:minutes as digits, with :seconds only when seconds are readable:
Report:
10:04
